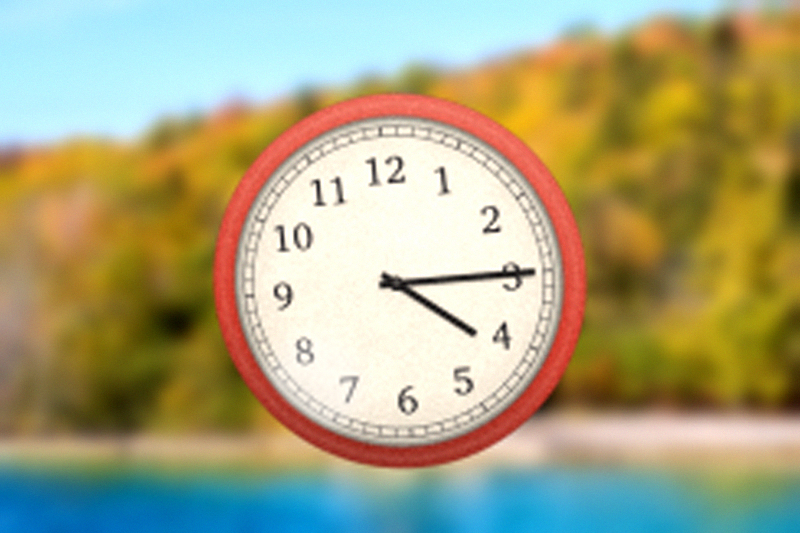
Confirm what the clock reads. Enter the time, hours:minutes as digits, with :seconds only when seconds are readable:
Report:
4:15
